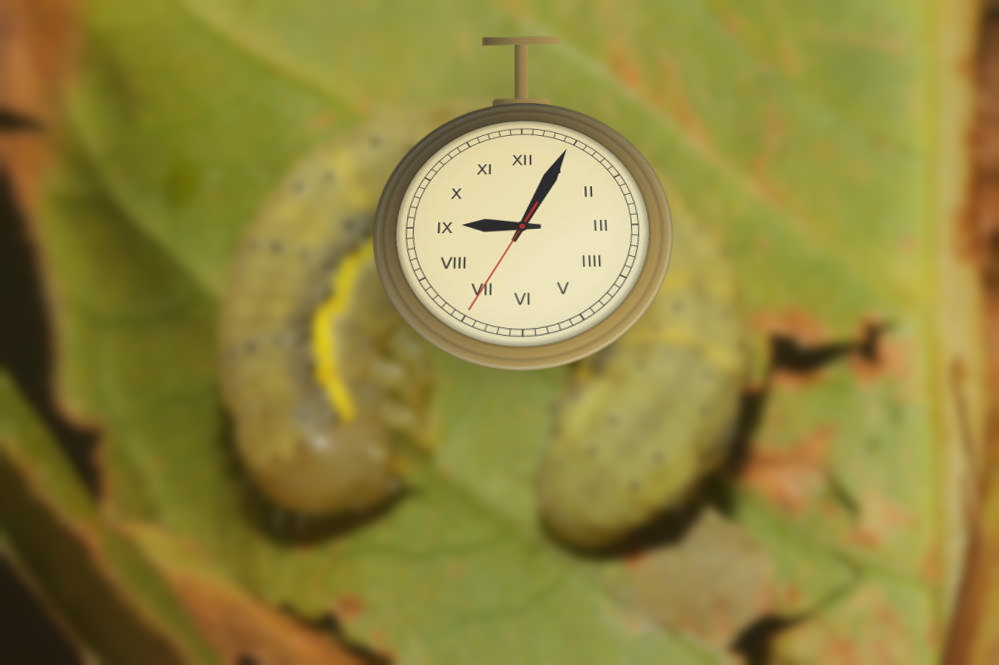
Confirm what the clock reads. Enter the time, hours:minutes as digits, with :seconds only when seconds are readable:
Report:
9:04:35
